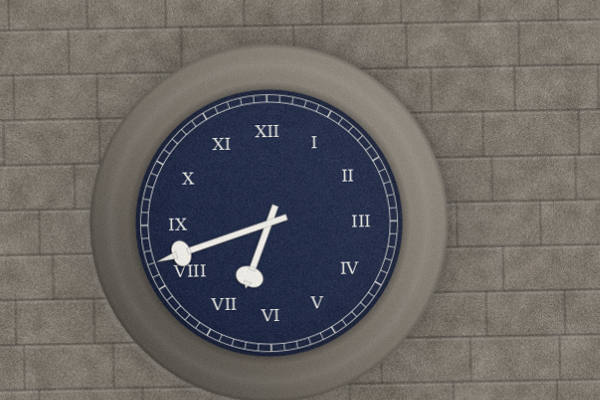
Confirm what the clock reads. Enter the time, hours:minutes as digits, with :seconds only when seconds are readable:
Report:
6:42
